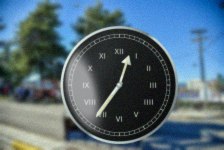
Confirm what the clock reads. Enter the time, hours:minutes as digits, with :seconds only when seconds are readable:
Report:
12:36
